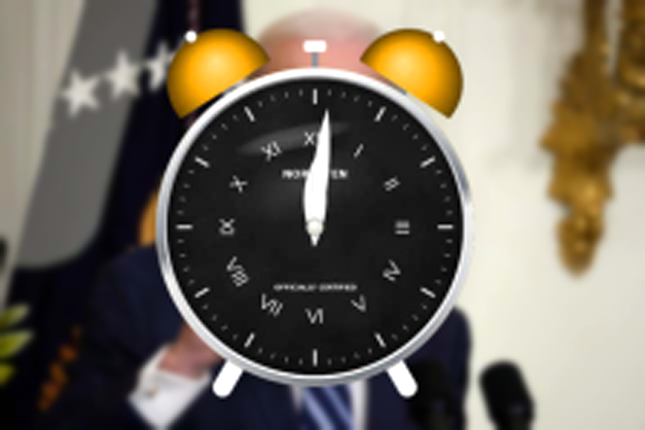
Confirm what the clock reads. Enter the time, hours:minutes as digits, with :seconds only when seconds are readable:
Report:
12:01
